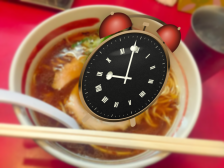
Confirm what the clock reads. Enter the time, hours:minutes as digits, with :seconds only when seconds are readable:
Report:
8:59
